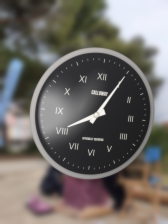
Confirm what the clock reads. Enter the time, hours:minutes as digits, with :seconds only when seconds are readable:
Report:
8:05
